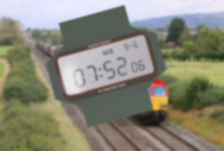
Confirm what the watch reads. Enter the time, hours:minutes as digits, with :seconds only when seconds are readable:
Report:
7:52:06
